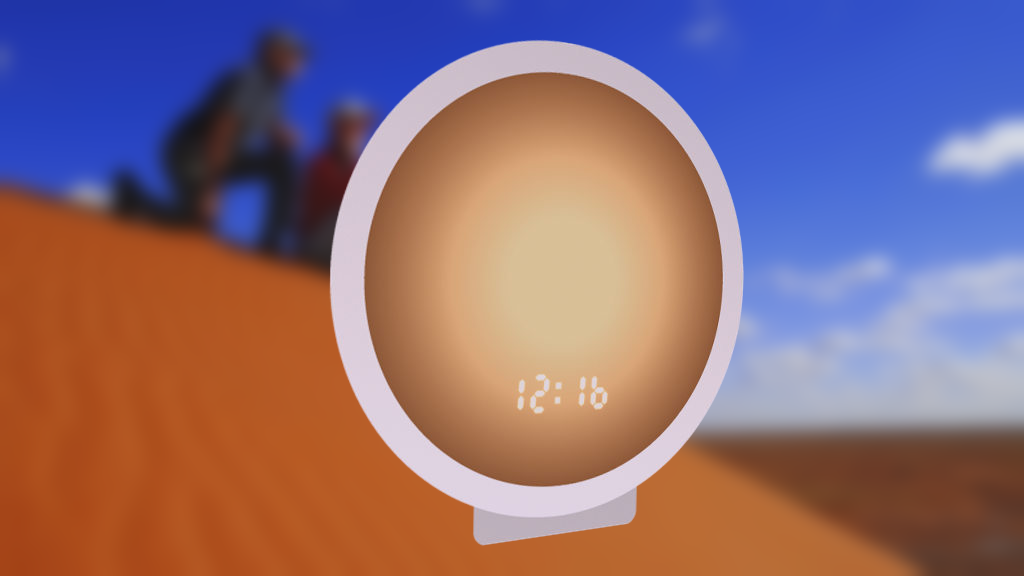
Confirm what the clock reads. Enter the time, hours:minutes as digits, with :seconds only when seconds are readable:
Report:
12:16
